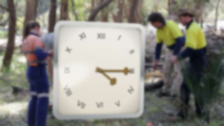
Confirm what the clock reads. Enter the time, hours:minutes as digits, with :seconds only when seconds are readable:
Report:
4:15
